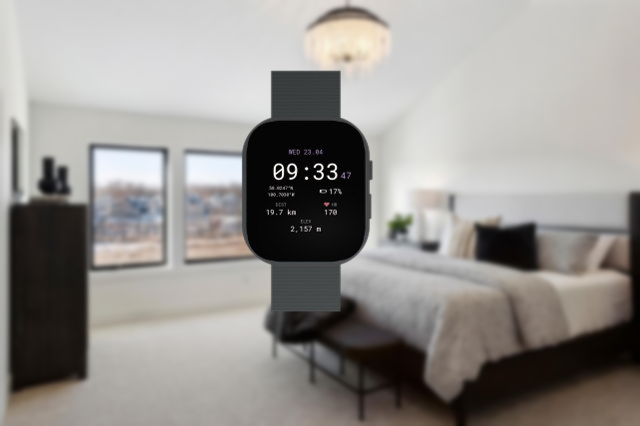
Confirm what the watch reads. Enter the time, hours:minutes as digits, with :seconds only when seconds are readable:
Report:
9:33:47
